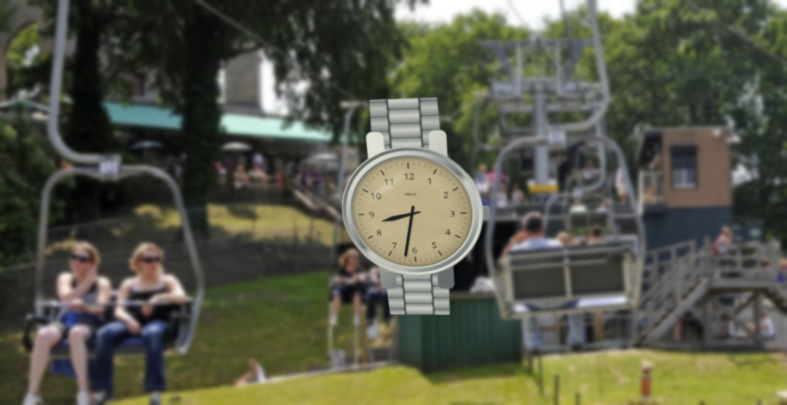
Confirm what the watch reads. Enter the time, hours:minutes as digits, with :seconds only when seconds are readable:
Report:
8:32
